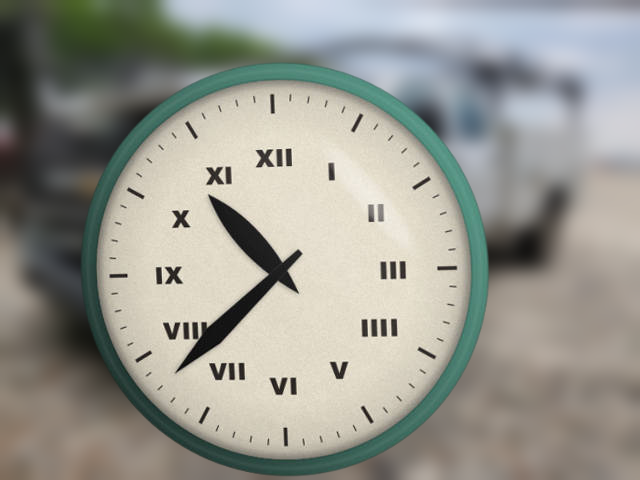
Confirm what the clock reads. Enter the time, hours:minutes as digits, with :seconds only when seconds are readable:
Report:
10:38
